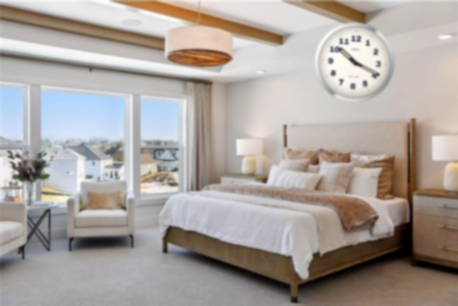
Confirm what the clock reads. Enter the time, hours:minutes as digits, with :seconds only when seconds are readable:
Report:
10:19
